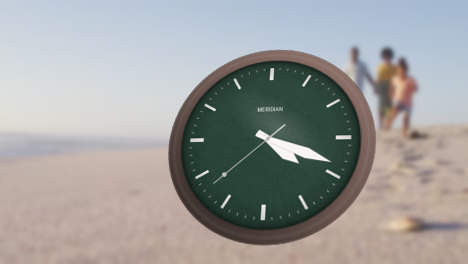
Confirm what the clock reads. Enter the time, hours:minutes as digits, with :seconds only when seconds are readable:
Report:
4:18:38
